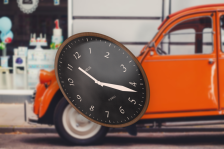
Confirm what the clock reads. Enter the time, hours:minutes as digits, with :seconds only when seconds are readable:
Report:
11:22
